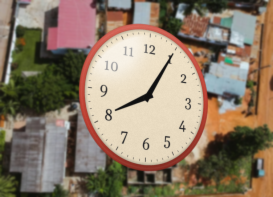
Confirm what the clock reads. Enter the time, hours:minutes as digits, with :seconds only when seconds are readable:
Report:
8:05
